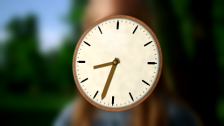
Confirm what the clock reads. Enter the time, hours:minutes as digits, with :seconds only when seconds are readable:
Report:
8:33
